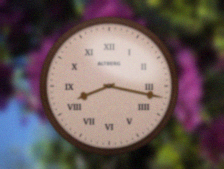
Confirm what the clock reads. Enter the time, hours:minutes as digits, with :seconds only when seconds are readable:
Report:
8:17
